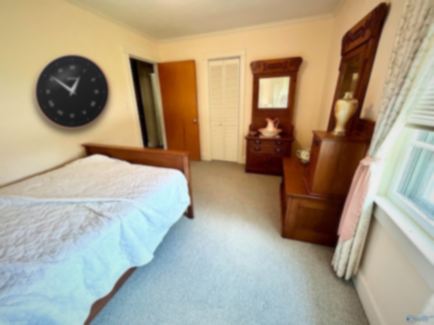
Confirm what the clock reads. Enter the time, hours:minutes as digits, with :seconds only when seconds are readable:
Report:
12:51
